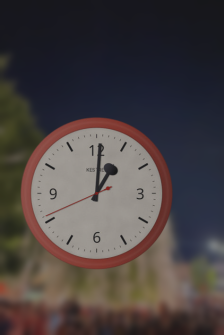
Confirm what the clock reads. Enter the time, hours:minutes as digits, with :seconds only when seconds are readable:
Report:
1:00:41
